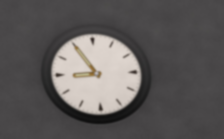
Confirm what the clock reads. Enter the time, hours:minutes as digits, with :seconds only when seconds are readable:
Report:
8:55
